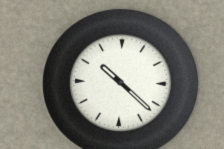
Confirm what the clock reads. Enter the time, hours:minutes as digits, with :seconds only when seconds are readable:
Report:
10:22
